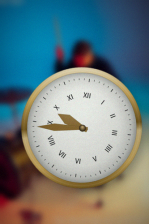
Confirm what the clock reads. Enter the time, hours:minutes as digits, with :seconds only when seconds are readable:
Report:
9:44
